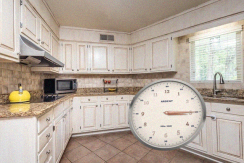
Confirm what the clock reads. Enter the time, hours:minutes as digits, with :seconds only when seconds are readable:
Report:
3:15
